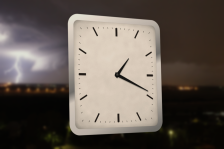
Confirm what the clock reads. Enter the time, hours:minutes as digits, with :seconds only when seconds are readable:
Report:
1:19
